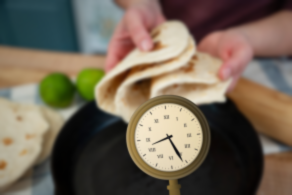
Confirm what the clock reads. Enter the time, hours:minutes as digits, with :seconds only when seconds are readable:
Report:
8:26
